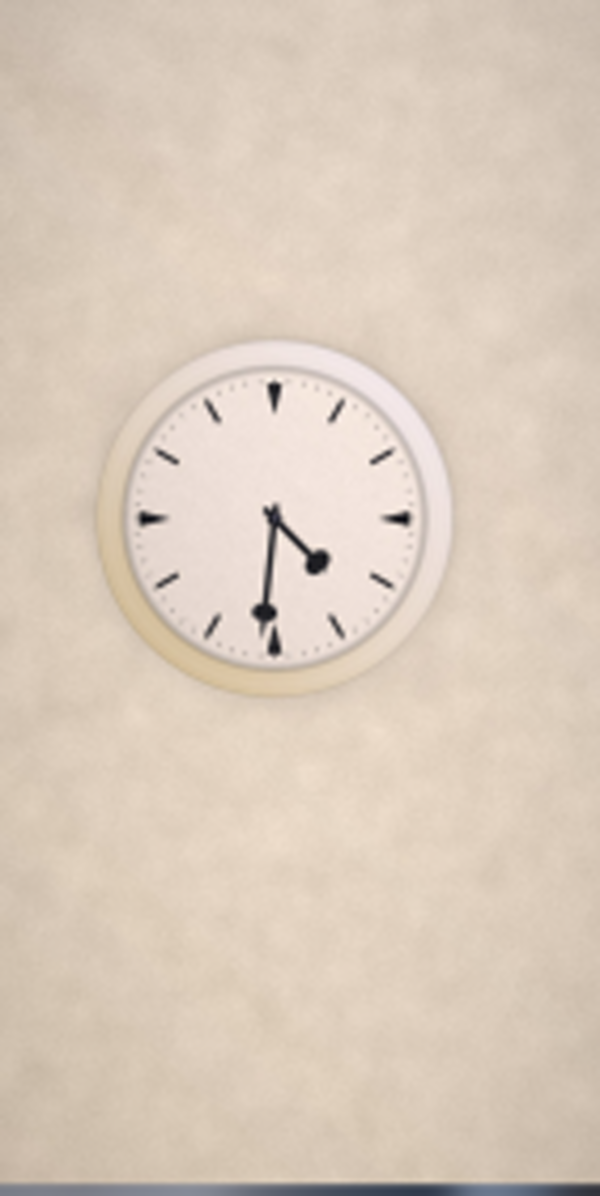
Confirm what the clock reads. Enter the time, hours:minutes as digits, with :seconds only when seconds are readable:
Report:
4:31
